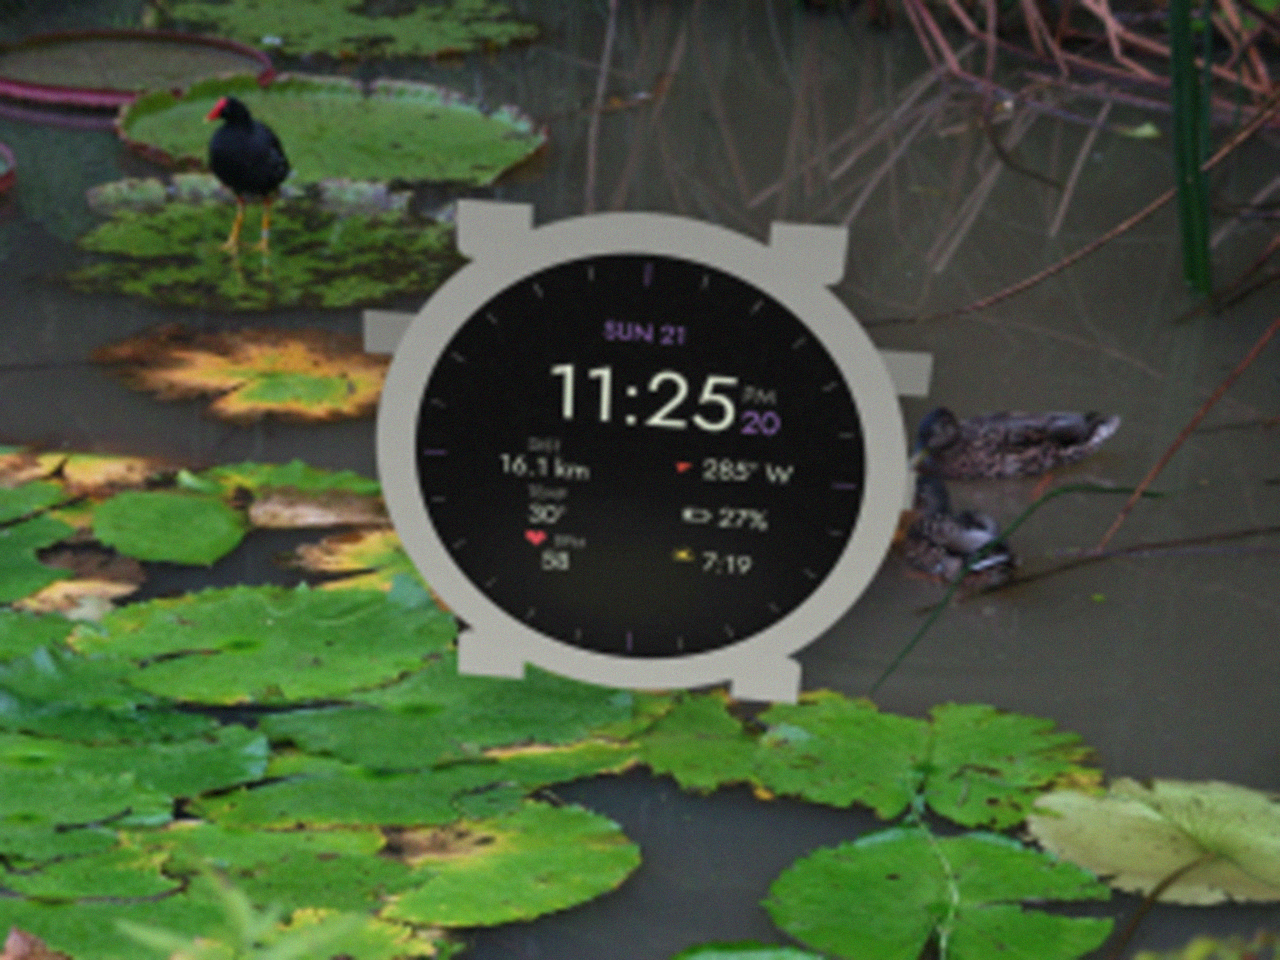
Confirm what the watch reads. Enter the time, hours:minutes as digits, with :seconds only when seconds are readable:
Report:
11:25
